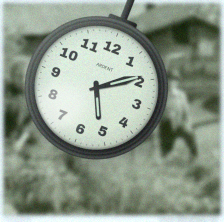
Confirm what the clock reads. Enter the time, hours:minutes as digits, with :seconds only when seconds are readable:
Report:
5:09
